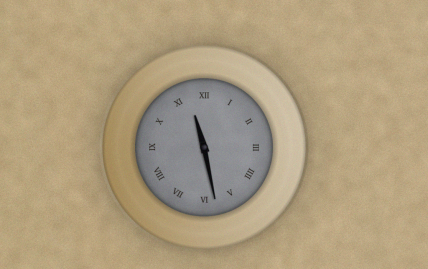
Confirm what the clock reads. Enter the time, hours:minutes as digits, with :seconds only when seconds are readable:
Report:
11:28
